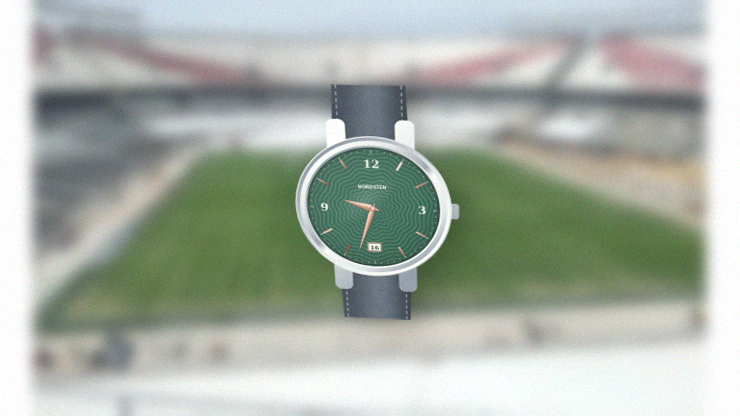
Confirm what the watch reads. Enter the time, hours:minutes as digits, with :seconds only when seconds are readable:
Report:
9:33
